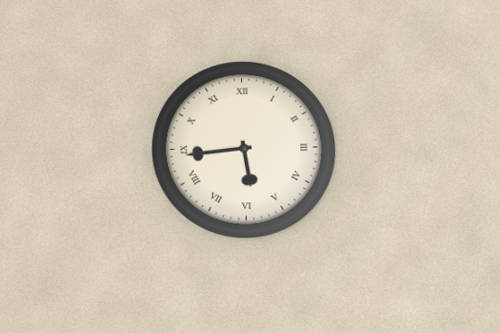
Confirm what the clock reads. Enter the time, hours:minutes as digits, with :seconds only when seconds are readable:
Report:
5:44
